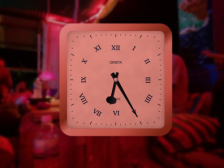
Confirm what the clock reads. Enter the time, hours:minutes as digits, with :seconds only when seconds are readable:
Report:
6:25
